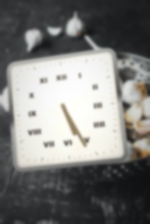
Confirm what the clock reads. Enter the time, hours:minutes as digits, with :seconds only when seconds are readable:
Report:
5:26
